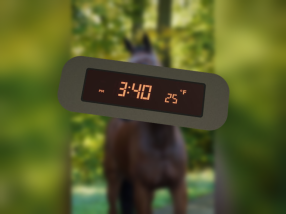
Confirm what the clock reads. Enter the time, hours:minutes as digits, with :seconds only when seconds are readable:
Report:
3:40
